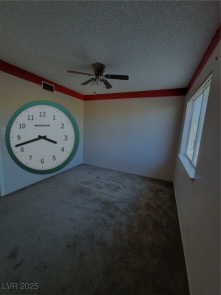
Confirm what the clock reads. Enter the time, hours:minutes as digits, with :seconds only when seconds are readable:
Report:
3:42
